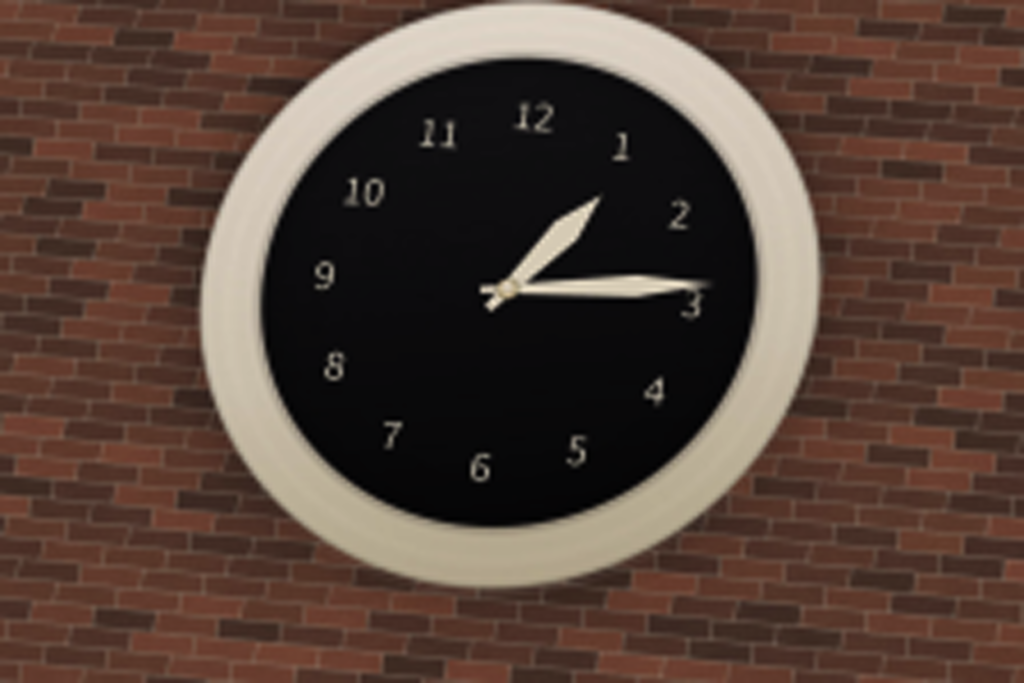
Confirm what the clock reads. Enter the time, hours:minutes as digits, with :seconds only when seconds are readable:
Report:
1:14
